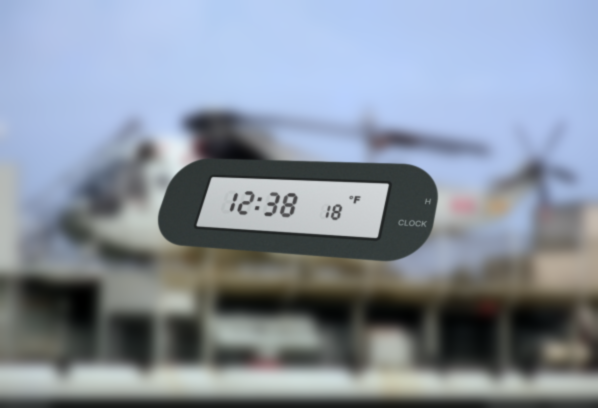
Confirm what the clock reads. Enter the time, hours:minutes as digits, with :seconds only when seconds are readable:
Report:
12:38
